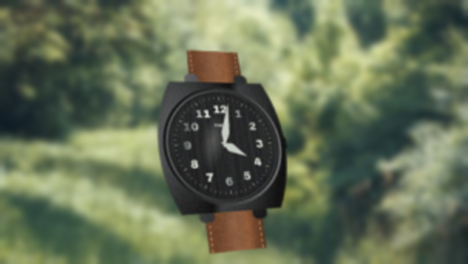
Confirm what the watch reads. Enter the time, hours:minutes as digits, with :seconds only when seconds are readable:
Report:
4:02
